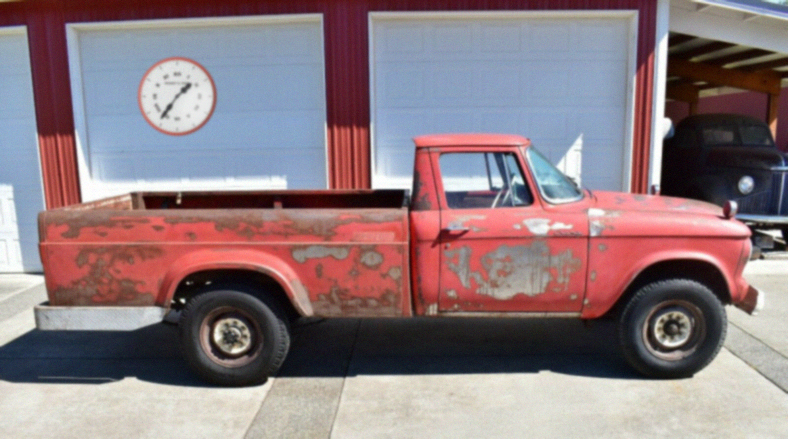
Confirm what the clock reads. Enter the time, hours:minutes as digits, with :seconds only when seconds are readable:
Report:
1:36
